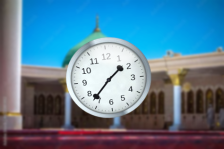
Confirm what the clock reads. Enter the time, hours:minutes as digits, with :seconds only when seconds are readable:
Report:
1:37
